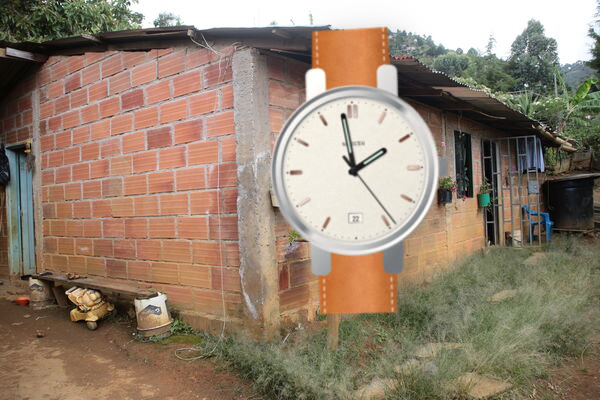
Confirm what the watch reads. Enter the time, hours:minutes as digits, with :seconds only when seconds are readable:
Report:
1:58:24
